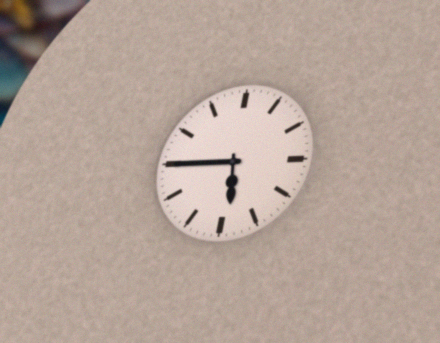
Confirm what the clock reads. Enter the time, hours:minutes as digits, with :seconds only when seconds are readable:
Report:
5:45
